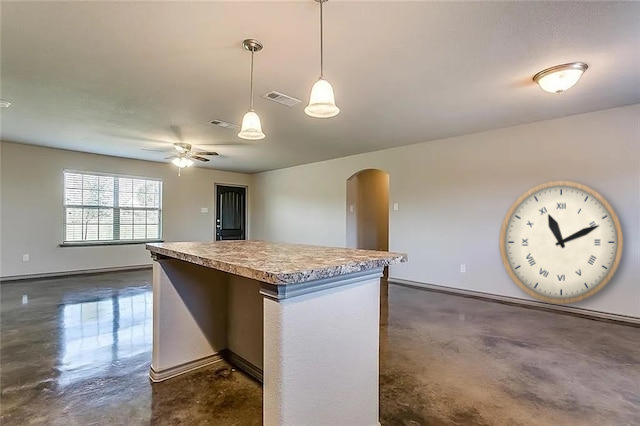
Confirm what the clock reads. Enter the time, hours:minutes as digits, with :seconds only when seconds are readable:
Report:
11:11
